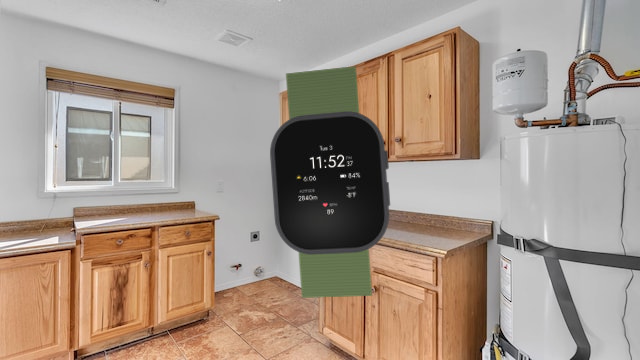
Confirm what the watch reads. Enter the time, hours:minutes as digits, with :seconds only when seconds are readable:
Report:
11:52
